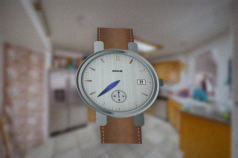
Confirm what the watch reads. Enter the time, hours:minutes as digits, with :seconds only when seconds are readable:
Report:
7:38
